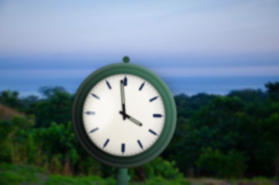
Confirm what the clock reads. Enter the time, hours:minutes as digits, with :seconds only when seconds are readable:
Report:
3:59
